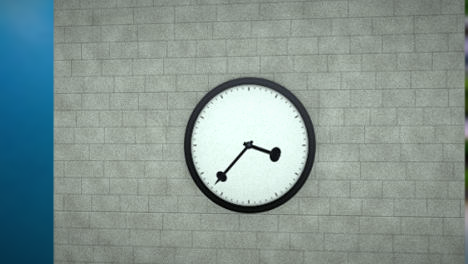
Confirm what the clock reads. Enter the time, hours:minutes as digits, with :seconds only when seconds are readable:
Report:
3:37
